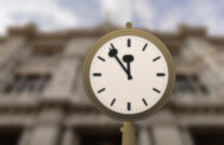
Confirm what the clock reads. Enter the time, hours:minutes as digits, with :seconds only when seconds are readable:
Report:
11:54
